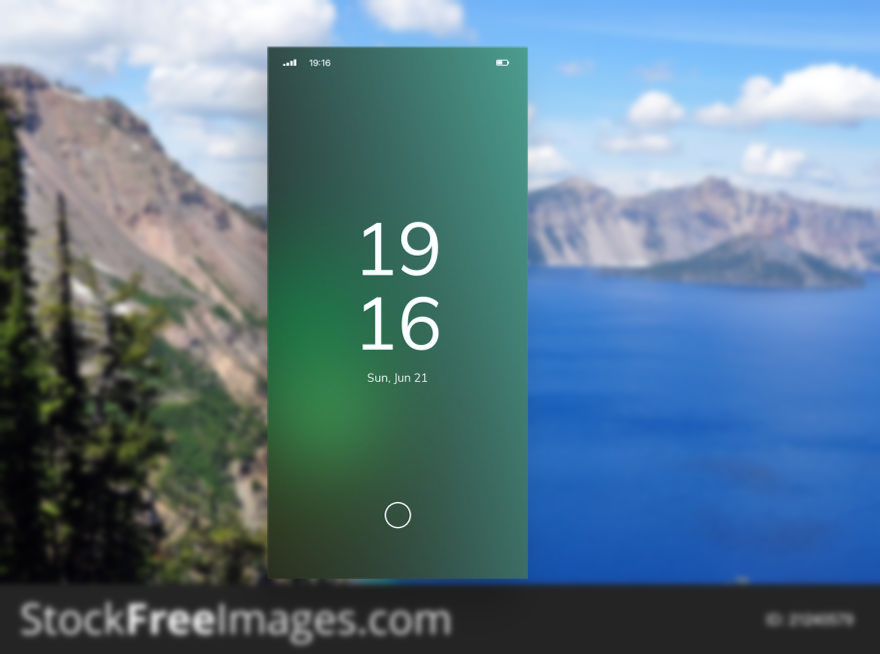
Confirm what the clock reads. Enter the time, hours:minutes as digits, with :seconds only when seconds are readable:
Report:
19:16
